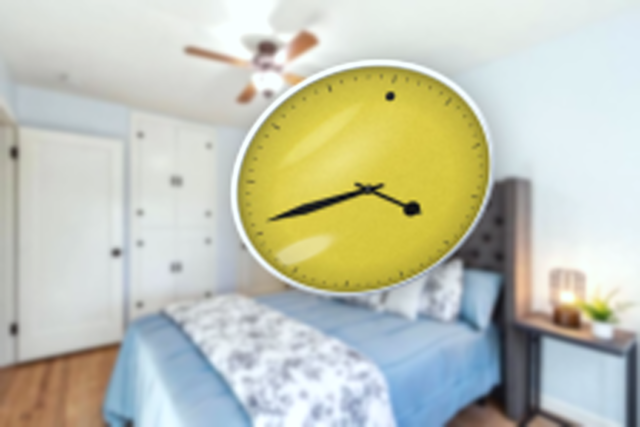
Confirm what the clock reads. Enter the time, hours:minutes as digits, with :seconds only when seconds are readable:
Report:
3:41
